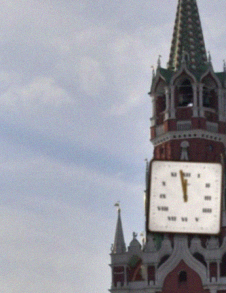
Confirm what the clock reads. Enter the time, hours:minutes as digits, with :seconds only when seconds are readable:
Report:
11:58
